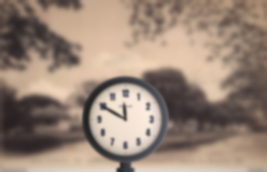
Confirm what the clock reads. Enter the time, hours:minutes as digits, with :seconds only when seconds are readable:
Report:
11:50
